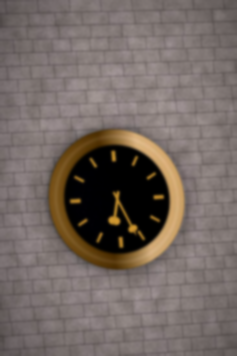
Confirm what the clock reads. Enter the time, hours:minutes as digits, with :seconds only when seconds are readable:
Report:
6:26
